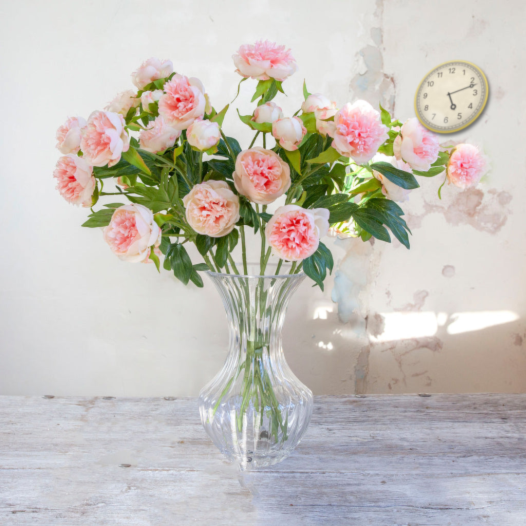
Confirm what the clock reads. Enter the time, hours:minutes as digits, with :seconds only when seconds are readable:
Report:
5:12
